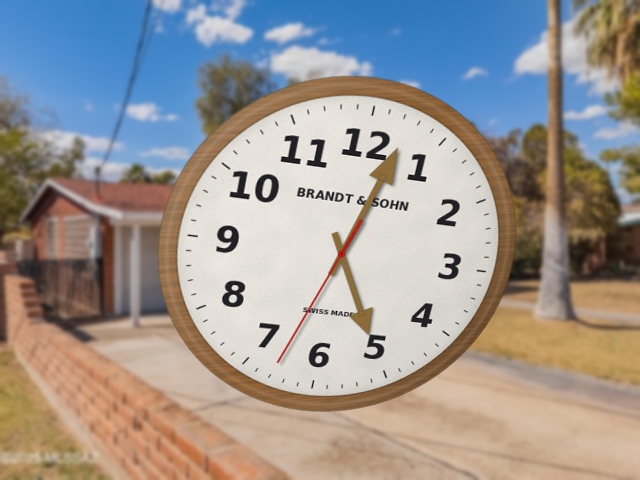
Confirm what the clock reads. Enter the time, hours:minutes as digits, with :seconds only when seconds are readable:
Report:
5:02:33
